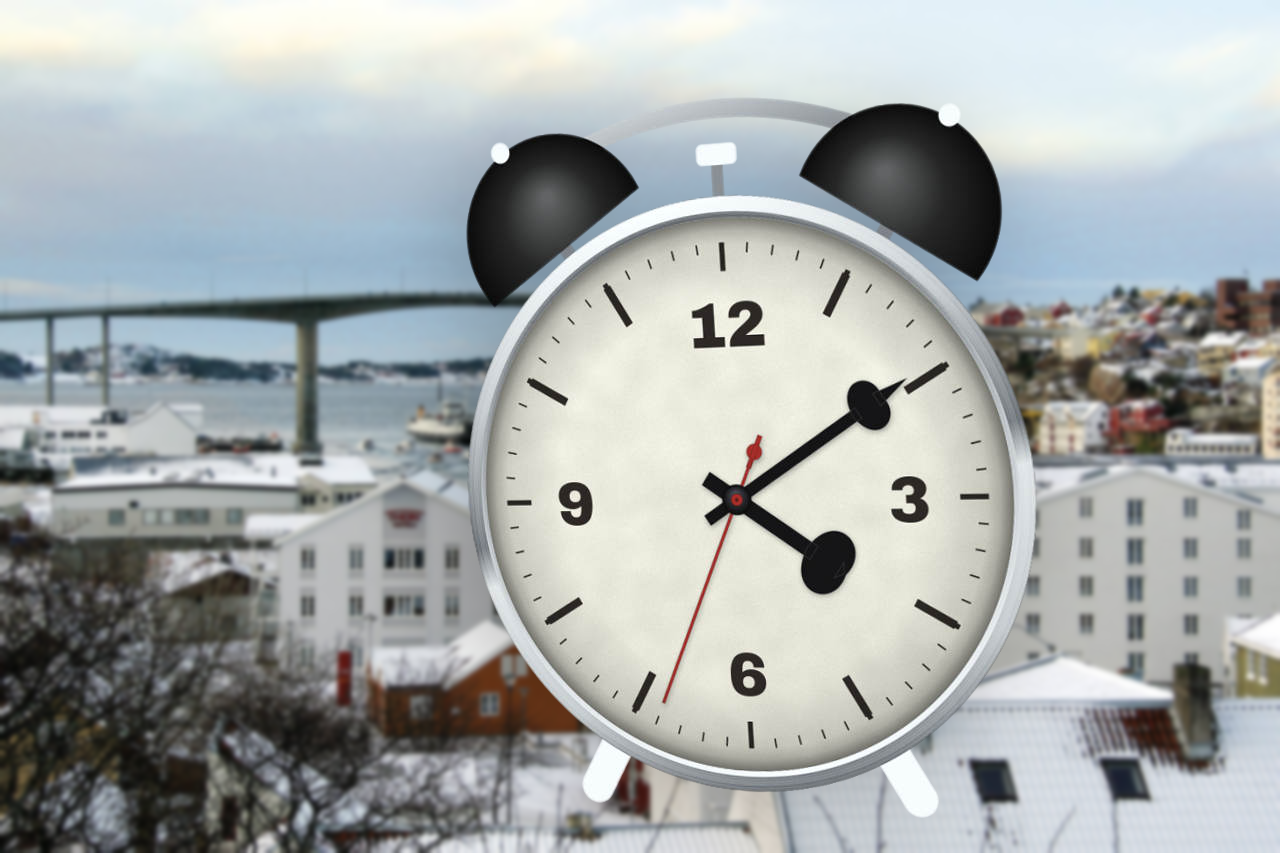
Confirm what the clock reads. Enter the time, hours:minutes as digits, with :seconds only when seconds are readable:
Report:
4:09:34
